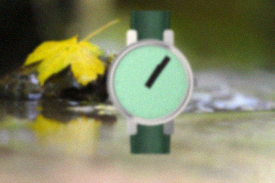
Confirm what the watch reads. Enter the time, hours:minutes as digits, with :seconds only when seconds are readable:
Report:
1:06
